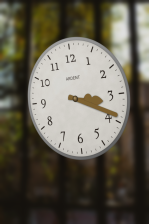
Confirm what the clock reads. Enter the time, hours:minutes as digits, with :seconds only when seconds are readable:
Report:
3:19
